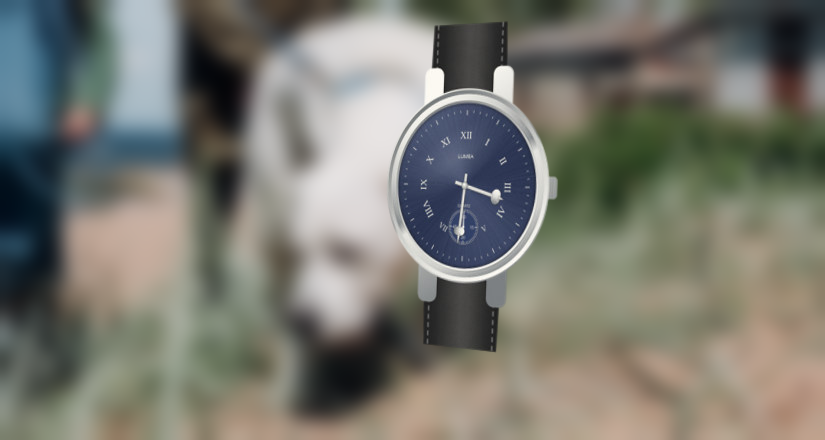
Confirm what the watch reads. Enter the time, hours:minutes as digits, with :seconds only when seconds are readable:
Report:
3:31
